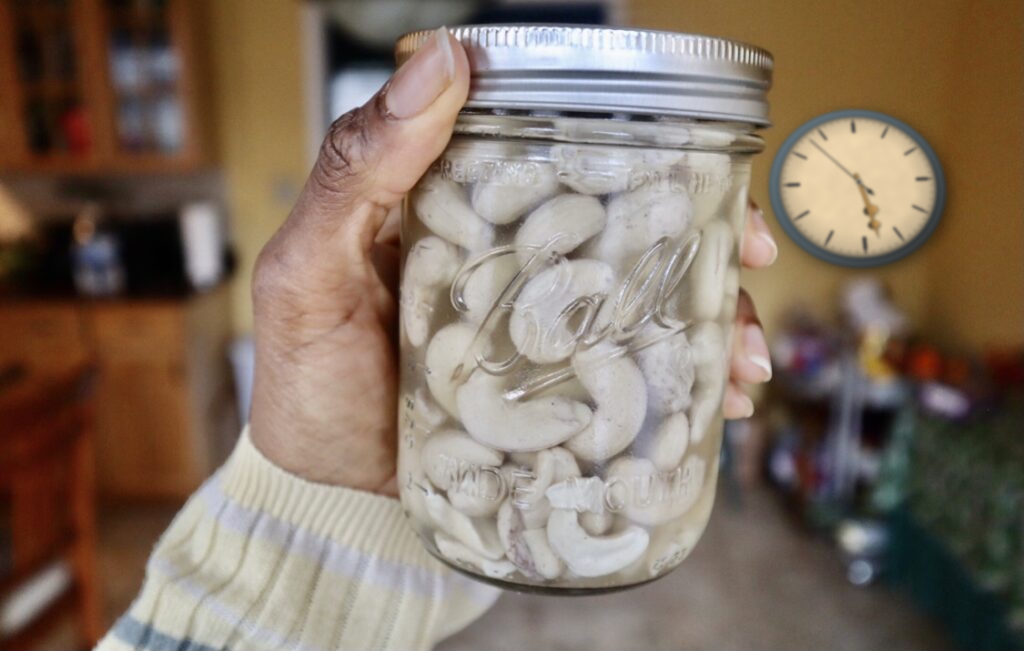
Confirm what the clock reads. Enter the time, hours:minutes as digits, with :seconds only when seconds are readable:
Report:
5:27:53
